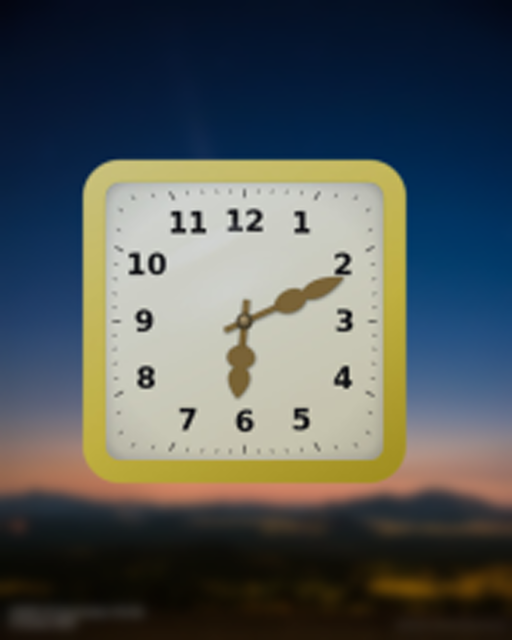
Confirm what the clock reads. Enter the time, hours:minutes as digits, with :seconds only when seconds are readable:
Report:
6:11
